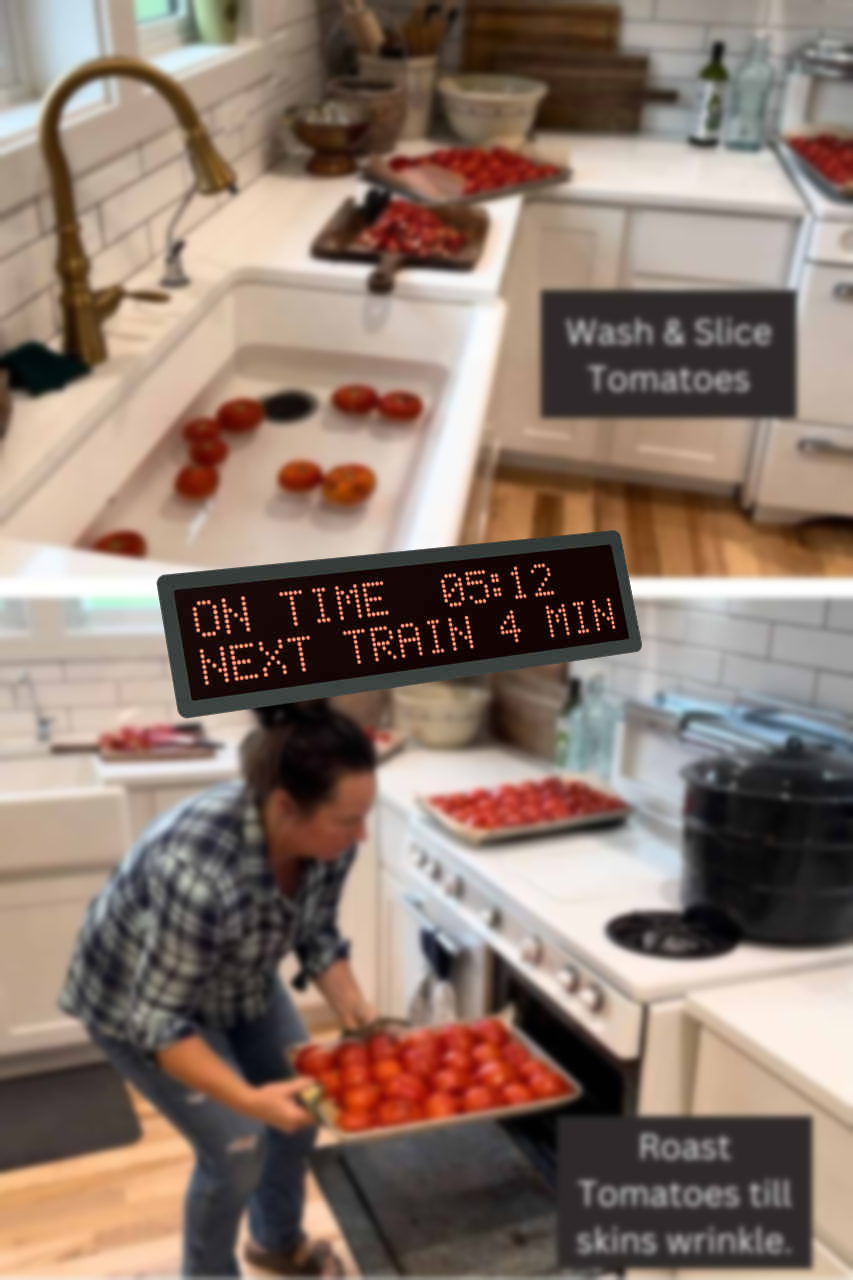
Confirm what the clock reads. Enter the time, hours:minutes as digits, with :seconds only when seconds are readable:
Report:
5:12
